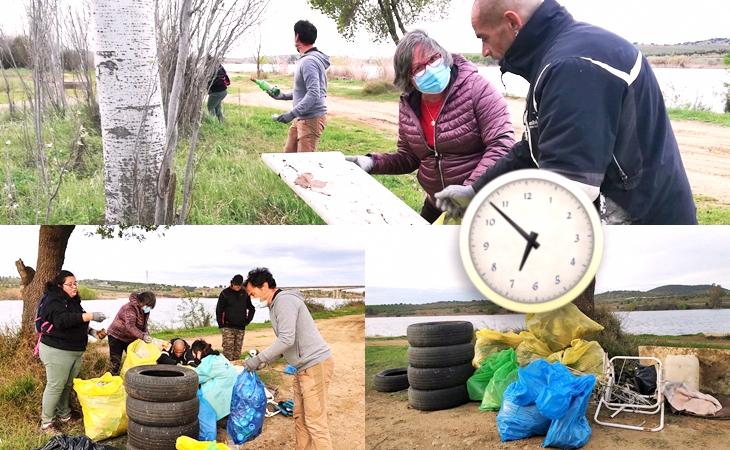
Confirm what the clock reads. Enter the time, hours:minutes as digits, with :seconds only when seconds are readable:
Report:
6:53
